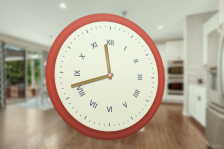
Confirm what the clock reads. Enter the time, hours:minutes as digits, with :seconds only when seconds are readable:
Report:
11:42
